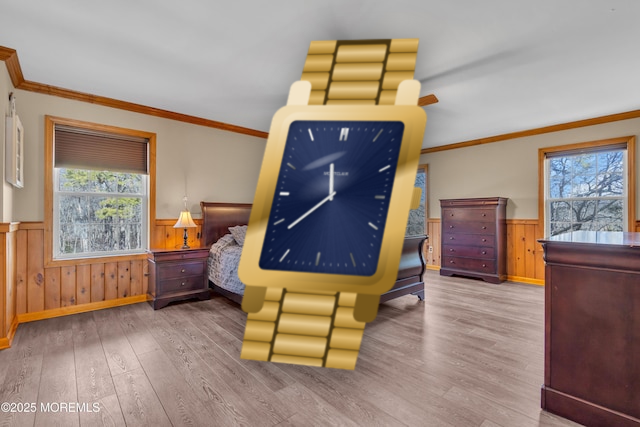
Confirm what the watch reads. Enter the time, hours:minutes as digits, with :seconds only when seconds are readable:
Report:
11:38
